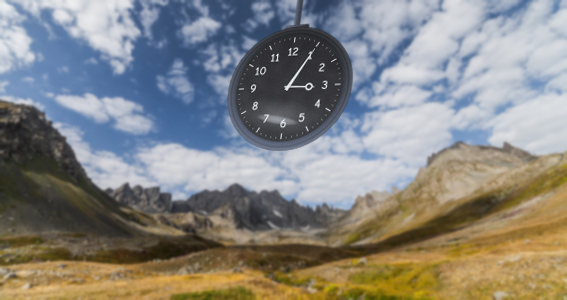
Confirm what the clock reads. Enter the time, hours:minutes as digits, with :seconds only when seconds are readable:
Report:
3:05
